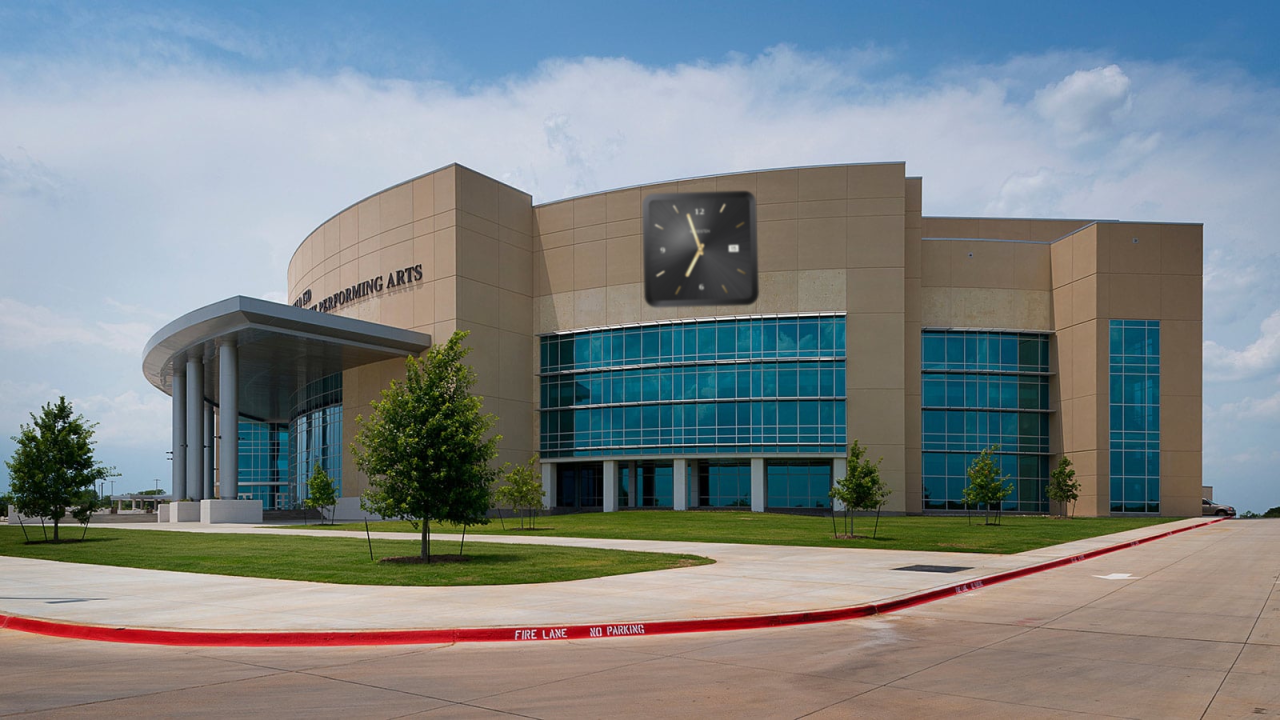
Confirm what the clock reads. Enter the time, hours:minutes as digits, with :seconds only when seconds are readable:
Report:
6:57
